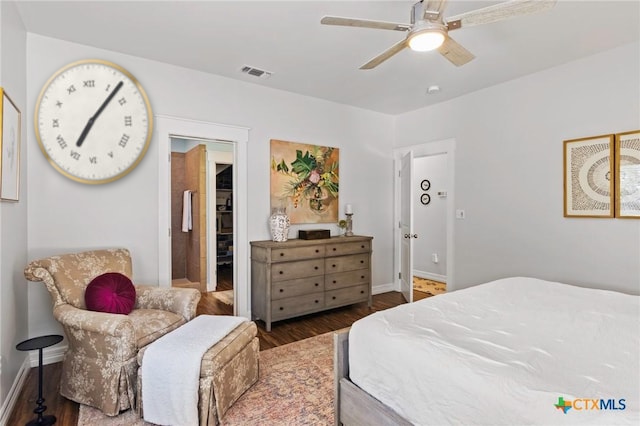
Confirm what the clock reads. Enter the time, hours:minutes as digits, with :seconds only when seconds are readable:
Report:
7:07
